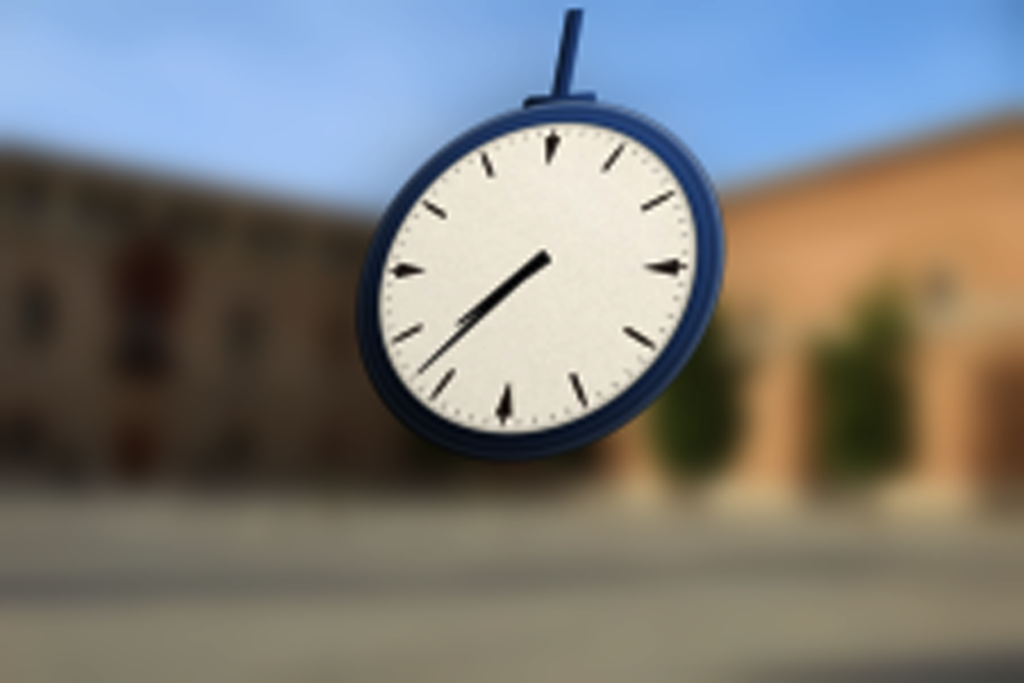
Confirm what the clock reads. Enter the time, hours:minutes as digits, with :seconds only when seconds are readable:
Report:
7:37
